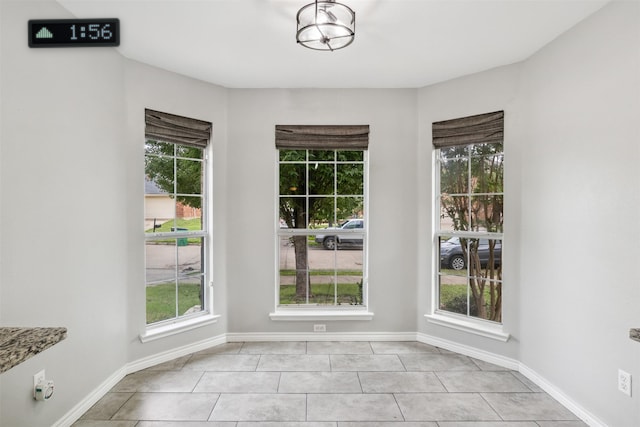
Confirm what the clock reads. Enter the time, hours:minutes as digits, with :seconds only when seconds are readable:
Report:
1:56
